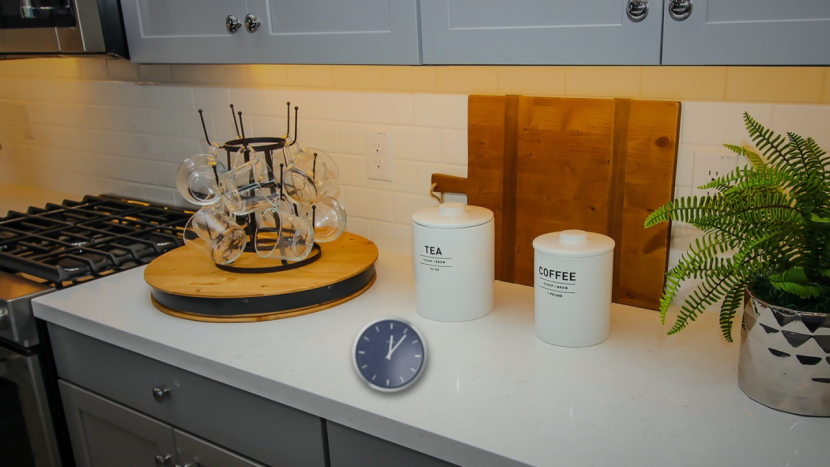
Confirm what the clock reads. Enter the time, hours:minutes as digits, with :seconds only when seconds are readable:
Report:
12:06
